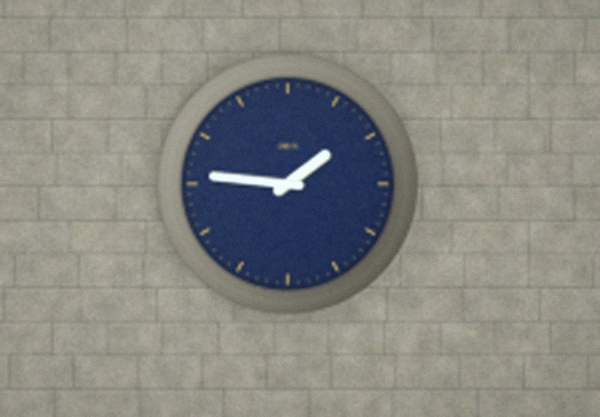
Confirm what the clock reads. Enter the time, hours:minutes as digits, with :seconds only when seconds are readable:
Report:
1:46
